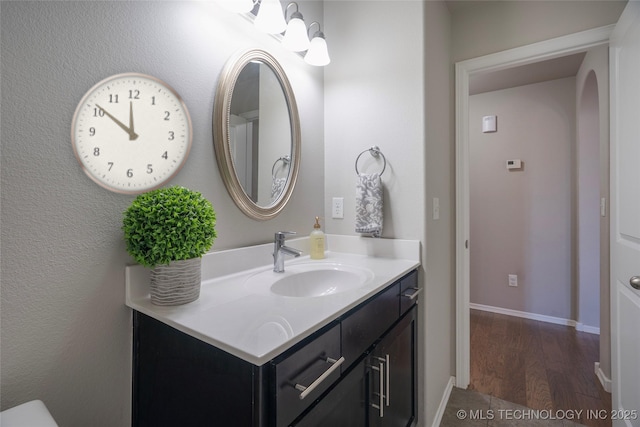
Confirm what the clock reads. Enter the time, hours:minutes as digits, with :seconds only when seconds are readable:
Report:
11:51
